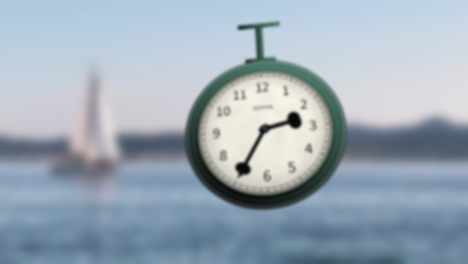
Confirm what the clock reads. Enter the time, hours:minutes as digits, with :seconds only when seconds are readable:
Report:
2:35
